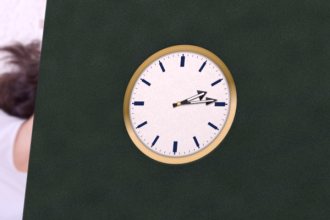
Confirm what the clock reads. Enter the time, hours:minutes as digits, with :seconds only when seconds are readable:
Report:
2:14
